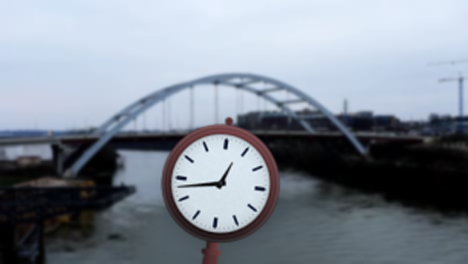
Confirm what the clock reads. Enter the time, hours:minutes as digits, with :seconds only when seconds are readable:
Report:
12:43
